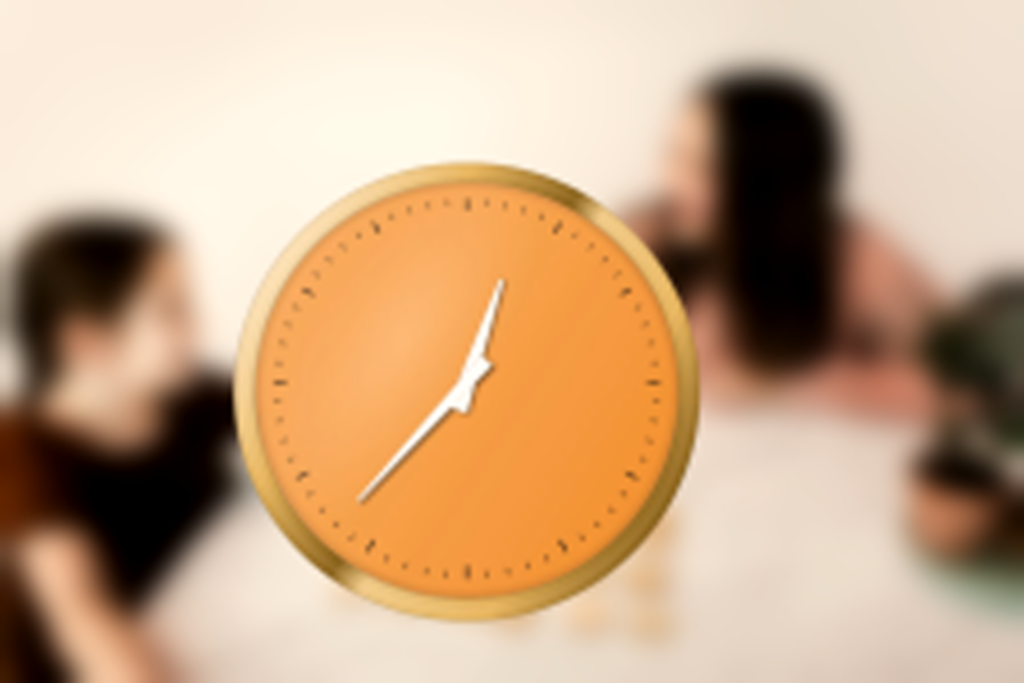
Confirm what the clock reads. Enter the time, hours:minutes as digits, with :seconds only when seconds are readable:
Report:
12:37
